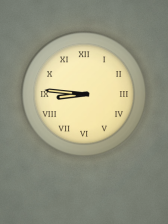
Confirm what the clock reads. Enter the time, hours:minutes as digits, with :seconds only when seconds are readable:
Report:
8:46
